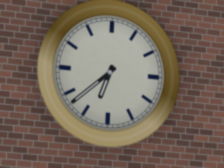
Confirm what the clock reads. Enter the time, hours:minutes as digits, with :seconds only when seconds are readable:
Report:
6:38
